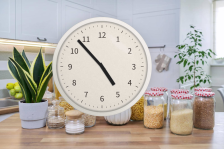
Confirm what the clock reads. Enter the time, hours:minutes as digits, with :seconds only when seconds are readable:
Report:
4:53
